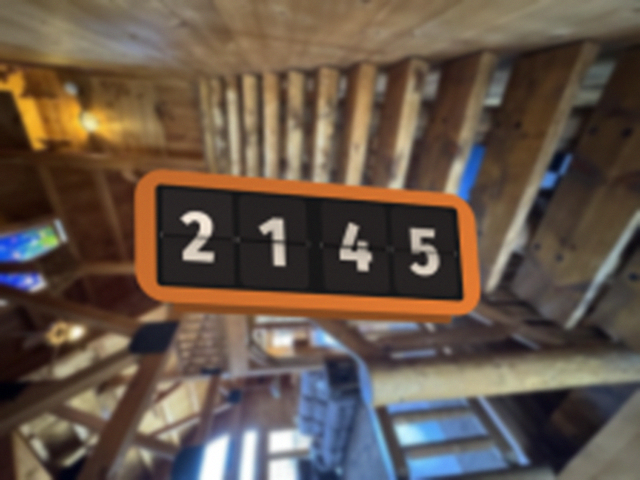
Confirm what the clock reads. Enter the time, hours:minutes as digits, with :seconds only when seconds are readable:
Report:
21:45
